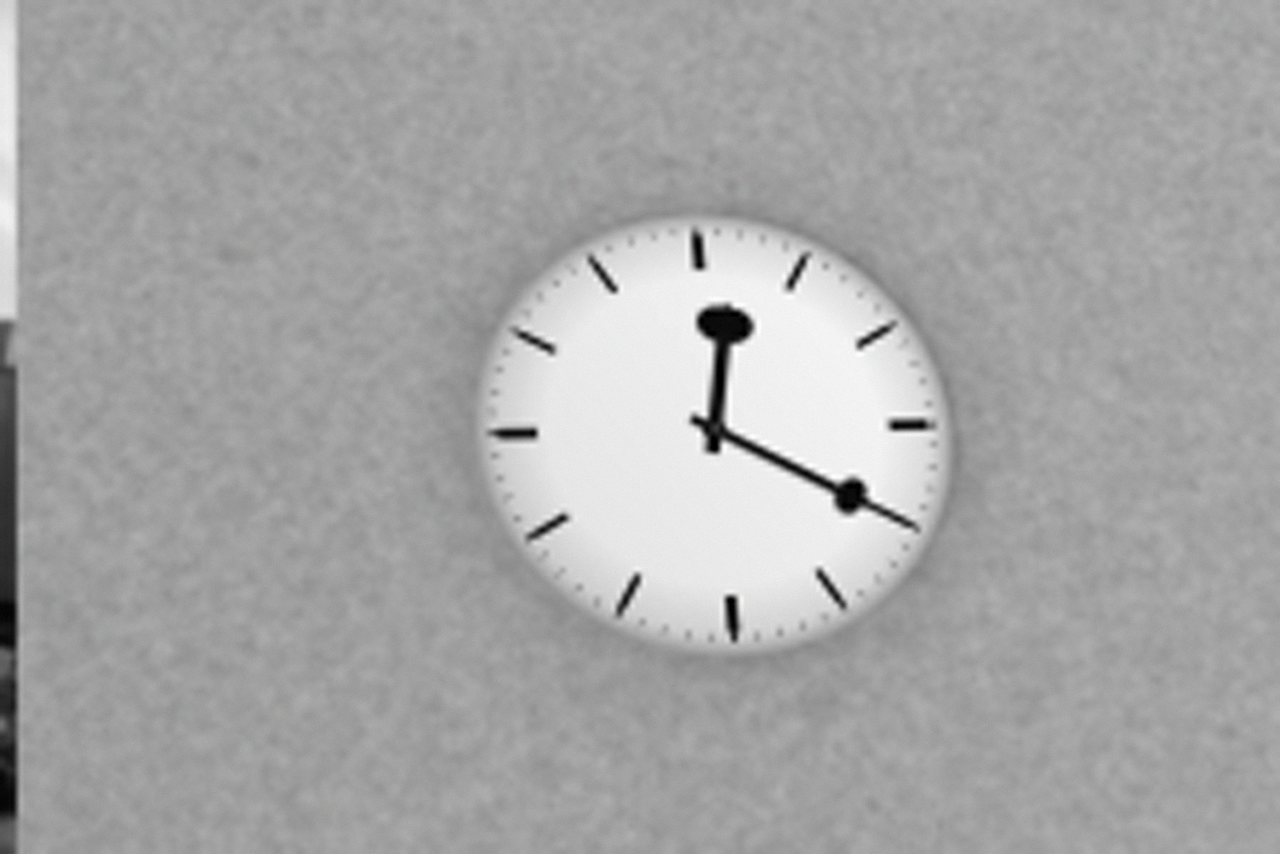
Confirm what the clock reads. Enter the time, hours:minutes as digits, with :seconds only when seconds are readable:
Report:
12:20
